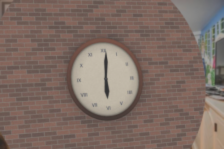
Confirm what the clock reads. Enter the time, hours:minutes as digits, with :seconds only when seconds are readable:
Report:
6:01
